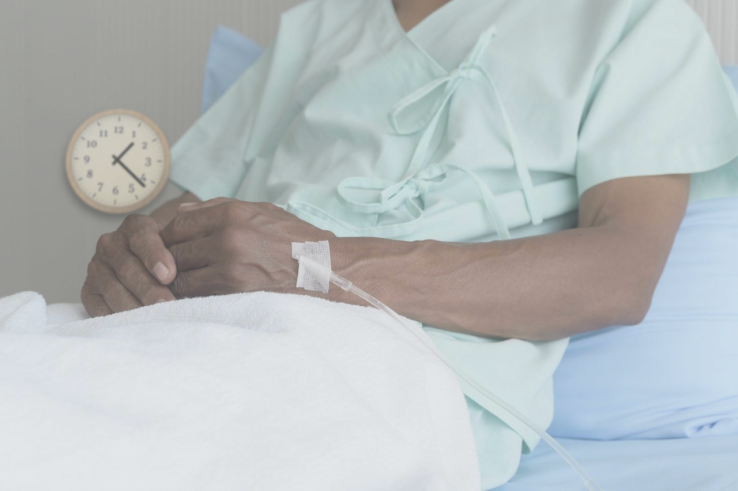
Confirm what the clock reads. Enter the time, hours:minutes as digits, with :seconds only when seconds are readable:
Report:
1:22
